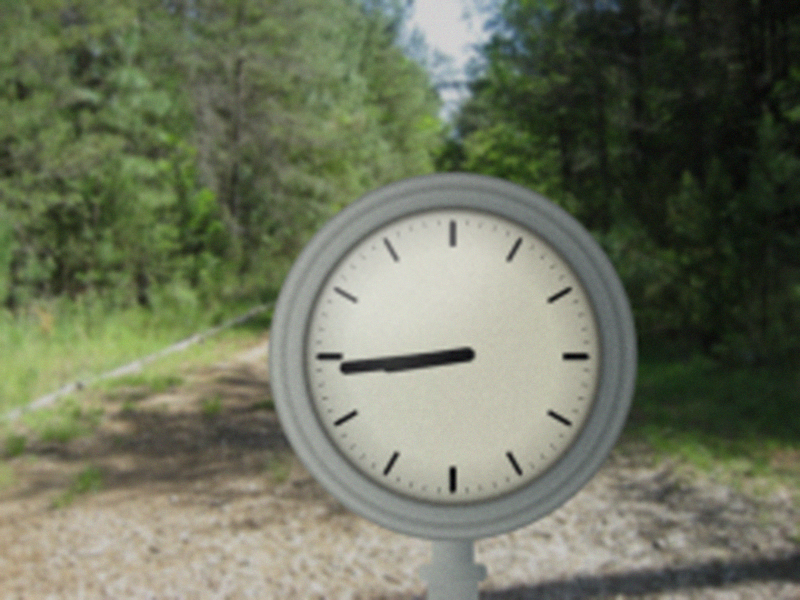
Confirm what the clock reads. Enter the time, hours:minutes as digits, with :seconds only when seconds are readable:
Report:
8:44
